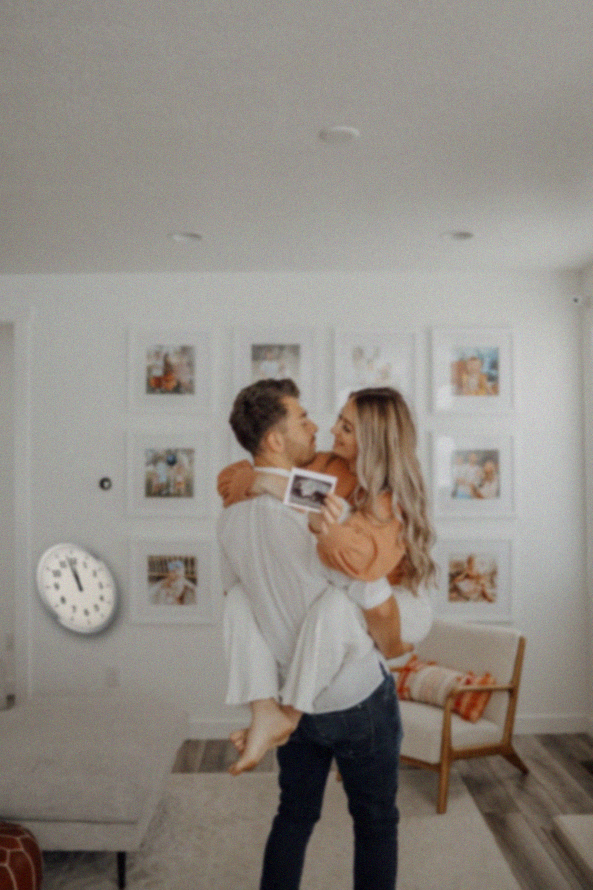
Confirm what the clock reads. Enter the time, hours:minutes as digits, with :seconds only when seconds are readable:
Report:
11:58
